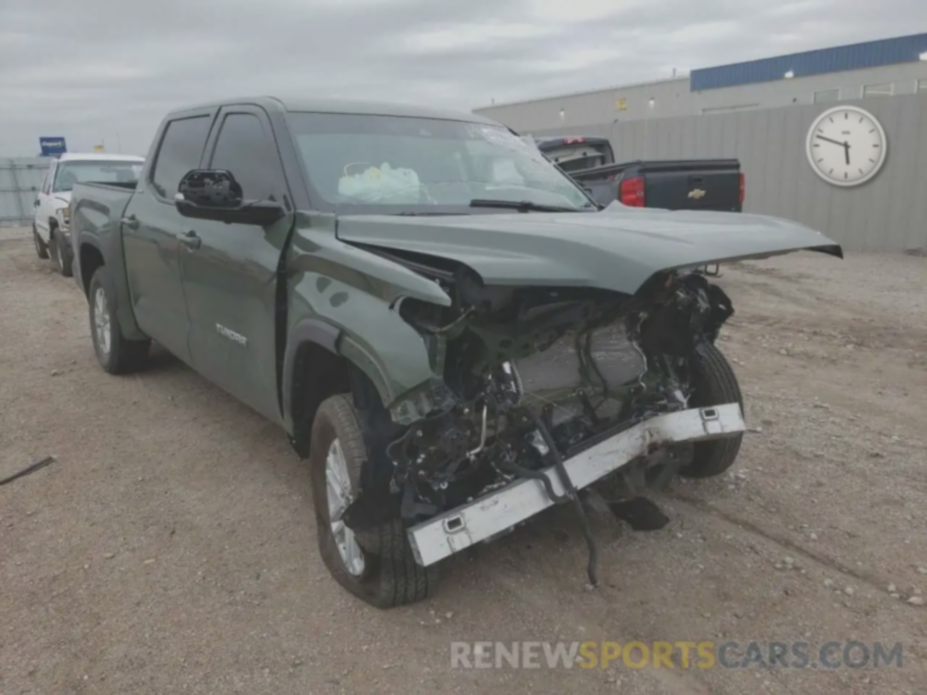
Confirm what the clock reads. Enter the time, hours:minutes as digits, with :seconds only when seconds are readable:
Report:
5:48
